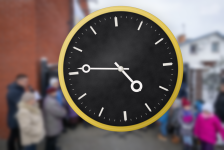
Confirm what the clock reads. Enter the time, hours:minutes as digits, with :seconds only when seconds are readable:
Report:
4:46
